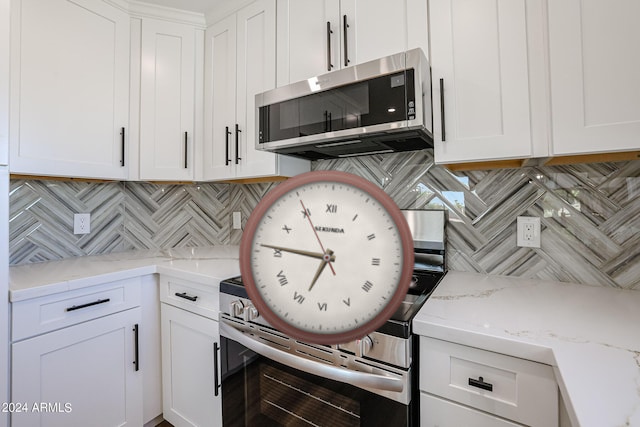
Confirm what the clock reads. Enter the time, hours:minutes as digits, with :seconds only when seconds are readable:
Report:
6:45:55
